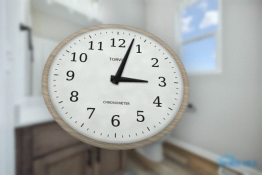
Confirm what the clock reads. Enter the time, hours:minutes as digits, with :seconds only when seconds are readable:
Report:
3:03
